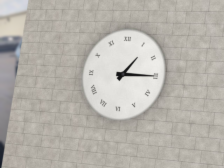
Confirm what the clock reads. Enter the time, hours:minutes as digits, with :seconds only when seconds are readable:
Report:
1:15
